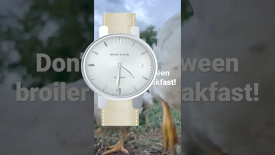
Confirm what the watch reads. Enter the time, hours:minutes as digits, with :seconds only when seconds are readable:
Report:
4:31
